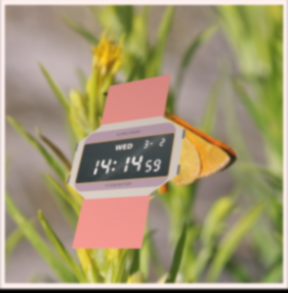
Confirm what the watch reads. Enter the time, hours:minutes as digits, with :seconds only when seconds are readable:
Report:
14:14:59
